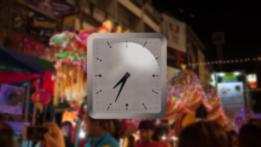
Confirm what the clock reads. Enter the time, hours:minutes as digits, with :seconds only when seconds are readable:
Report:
7:34
